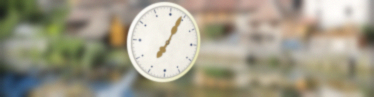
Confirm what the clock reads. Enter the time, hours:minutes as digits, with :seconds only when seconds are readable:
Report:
7:04
